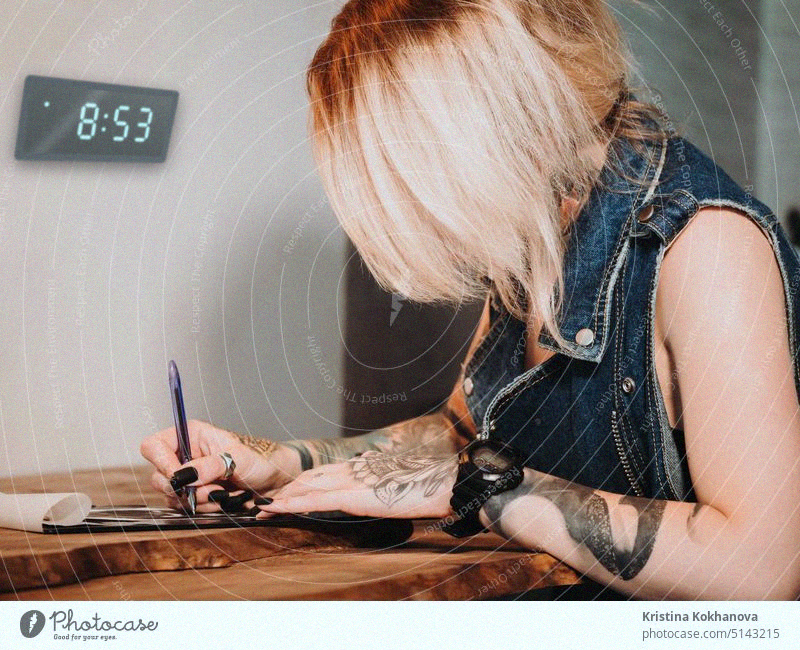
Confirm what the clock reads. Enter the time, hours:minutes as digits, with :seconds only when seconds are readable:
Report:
8:53
